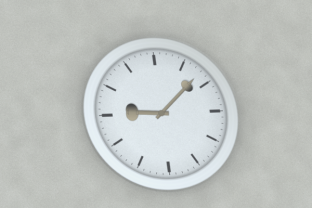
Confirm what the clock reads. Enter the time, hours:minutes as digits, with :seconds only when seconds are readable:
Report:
9:08
